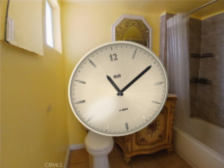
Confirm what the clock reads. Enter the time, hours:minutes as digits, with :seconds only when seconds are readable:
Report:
11:10
